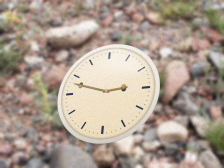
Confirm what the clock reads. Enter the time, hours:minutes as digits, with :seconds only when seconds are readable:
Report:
2:48
